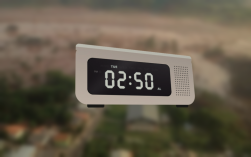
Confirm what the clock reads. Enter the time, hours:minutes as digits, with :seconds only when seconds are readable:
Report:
2:50
